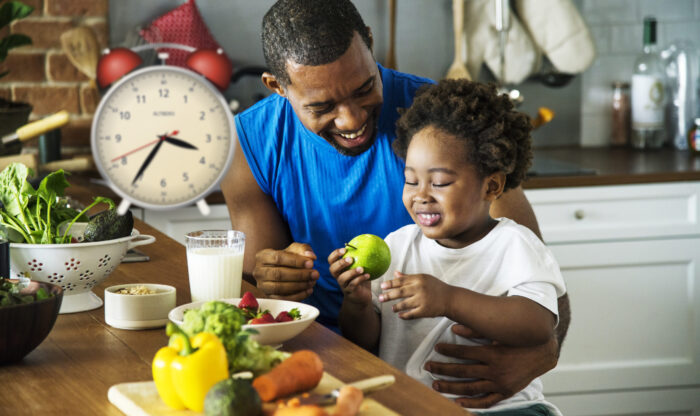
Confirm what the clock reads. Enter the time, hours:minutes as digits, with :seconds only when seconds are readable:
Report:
3:35:41
